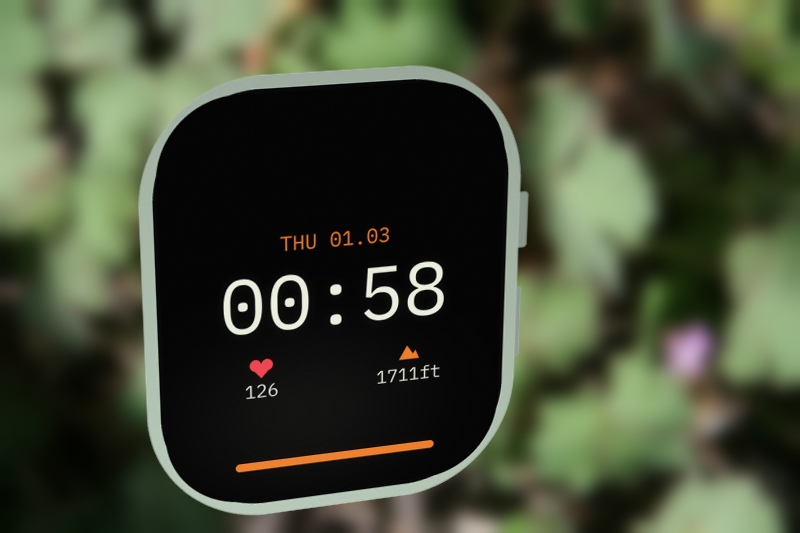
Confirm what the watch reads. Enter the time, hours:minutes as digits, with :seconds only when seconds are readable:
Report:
0:58
